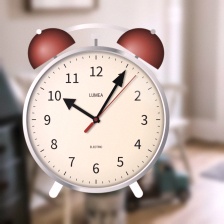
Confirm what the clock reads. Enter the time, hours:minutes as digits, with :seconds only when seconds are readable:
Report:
10:05:07
